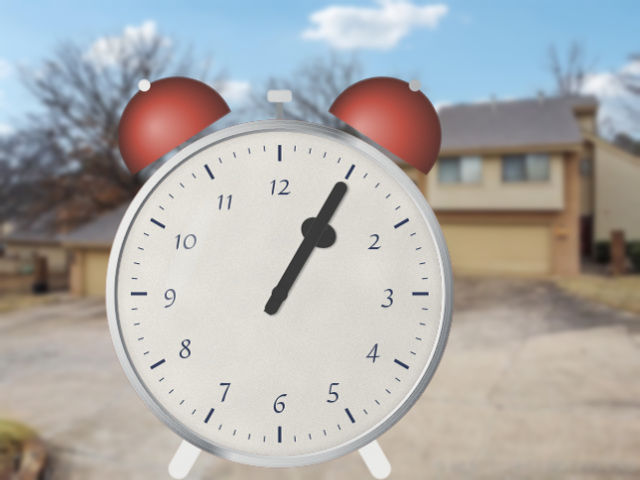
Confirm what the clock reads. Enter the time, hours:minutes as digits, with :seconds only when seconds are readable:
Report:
1:05
